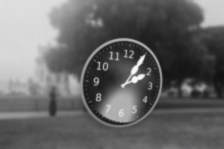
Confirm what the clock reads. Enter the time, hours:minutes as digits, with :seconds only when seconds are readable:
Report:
2:05
